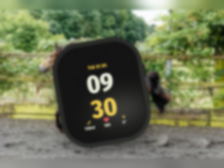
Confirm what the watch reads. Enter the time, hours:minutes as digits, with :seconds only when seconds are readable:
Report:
9:30
